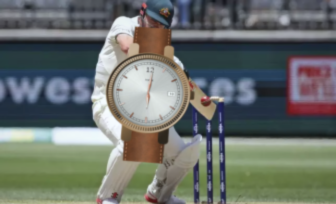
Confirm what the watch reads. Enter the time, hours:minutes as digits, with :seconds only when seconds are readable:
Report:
6:01
